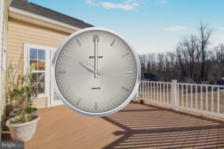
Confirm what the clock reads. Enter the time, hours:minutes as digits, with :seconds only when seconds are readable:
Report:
10:00
